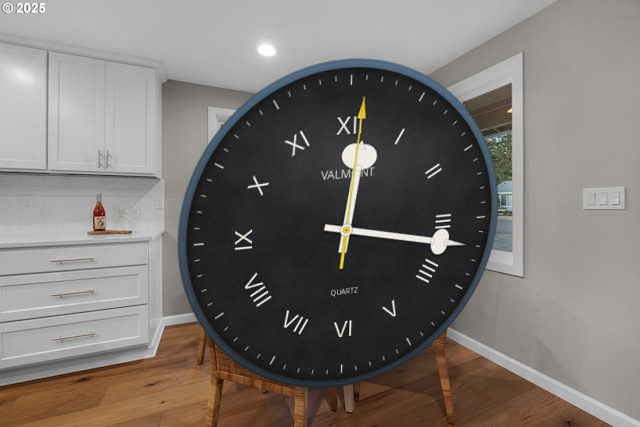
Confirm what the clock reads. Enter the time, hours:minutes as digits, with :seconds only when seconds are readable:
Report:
12:17:01
